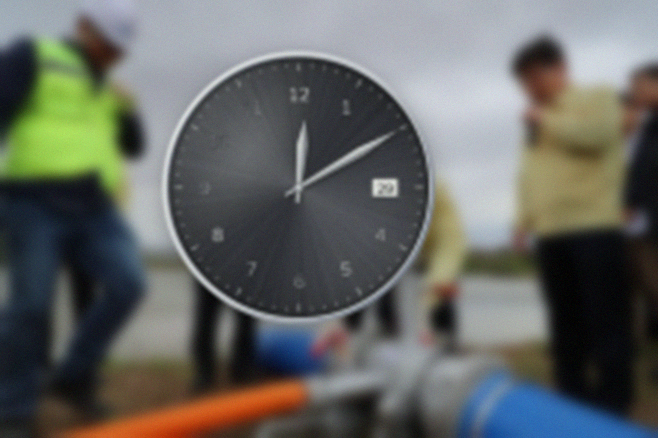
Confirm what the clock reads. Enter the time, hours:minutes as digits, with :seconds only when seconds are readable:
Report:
12:10
